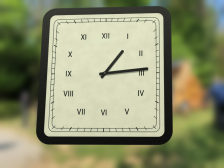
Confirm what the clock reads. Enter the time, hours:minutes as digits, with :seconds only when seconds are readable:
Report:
1:14
